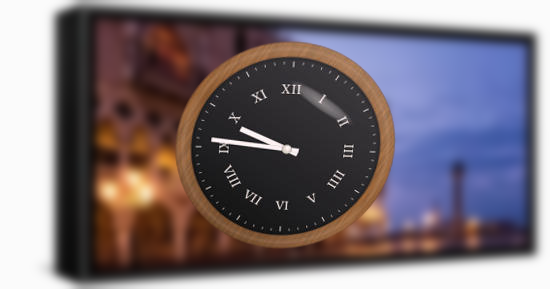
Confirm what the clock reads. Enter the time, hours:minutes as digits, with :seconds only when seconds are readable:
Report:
9:46
